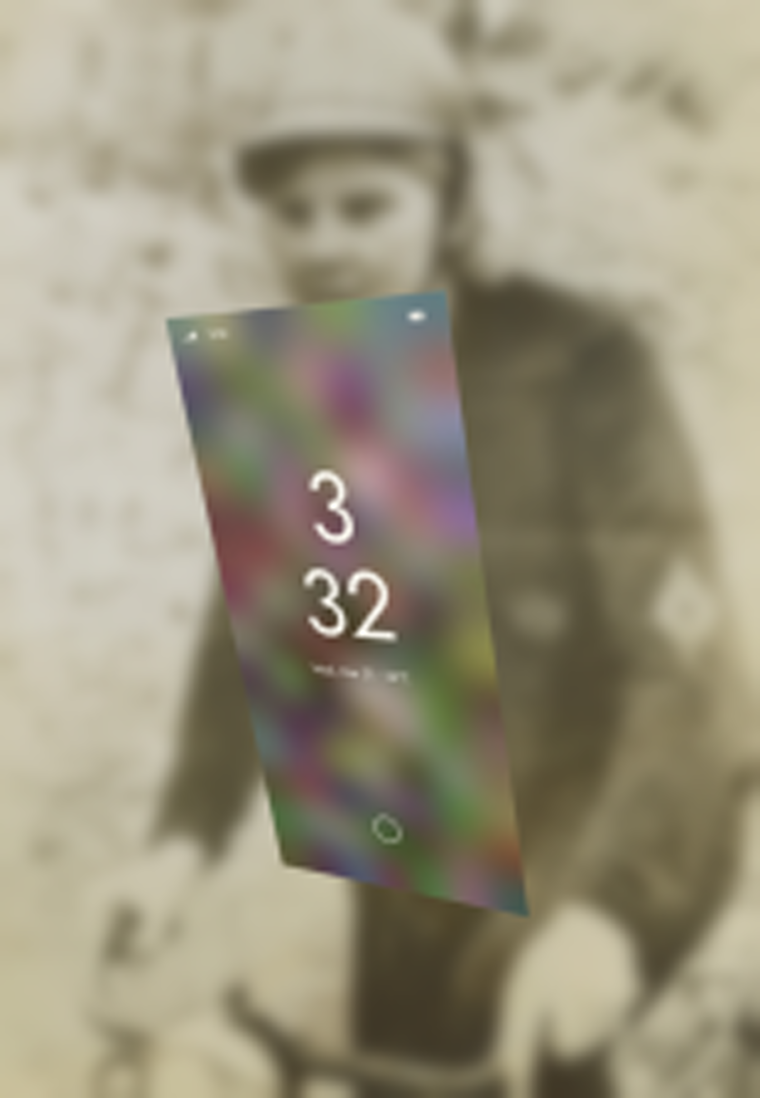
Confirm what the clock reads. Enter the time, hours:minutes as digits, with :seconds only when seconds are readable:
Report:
3:32
